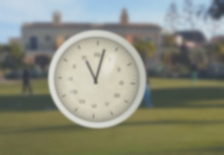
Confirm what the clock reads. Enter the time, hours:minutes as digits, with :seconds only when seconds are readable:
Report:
11:02
